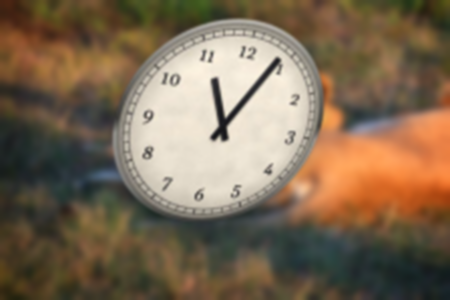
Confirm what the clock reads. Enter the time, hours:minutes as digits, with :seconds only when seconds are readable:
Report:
11:04
